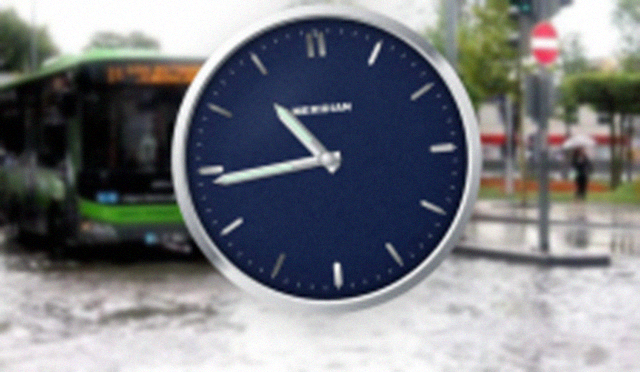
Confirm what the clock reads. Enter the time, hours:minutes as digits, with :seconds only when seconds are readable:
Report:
10:44
